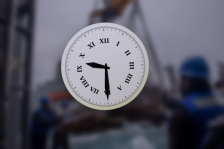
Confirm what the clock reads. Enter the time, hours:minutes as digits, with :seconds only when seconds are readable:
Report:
9:30
